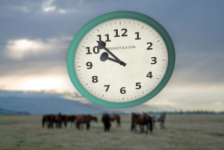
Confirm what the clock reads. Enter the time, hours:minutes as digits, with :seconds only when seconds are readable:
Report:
9:53
